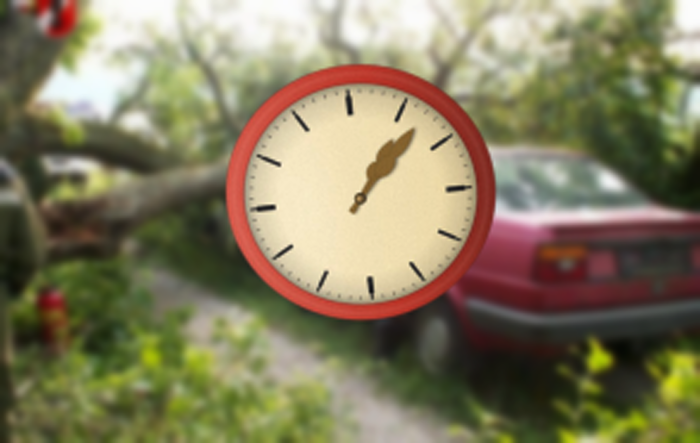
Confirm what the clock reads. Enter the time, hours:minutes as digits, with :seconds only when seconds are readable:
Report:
1:07
